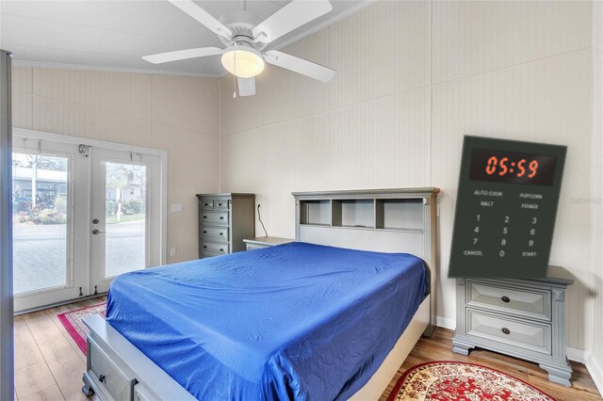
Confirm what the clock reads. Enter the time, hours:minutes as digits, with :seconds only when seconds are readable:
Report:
5:59
